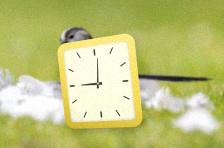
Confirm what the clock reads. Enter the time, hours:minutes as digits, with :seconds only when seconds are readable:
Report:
9:01
